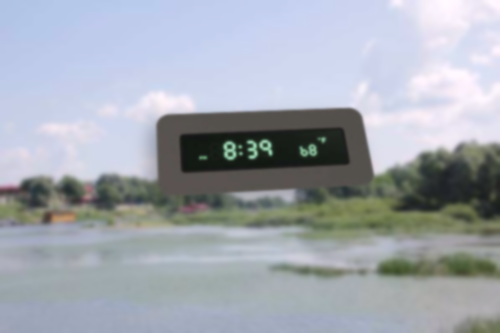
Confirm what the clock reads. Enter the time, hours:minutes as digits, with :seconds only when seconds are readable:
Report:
8:39
